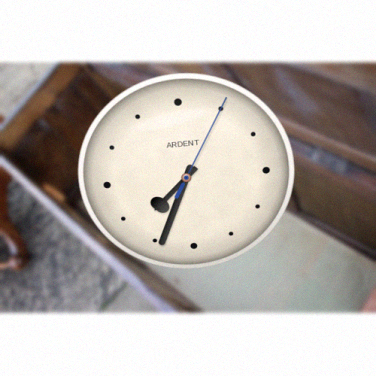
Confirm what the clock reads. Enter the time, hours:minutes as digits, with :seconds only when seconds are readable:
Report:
7:34:05
